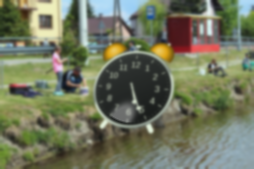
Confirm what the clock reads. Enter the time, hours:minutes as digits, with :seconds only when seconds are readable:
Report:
5:26
